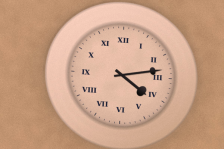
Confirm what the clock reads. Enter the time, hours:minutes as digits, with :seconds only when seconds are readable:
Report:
4:13
